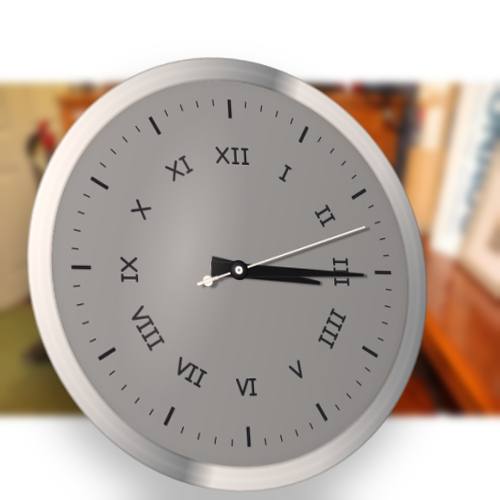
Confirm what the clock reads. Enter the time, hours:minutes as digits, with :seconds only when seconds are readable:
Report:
3:15:12
